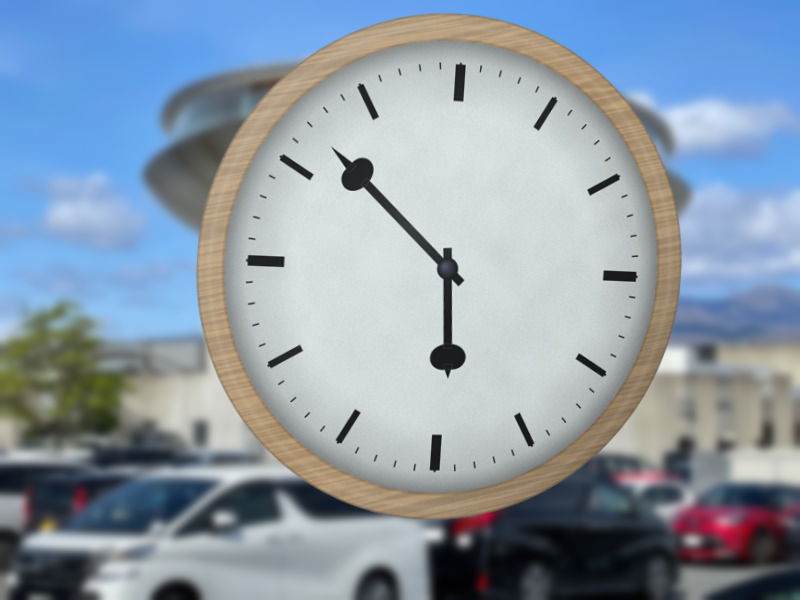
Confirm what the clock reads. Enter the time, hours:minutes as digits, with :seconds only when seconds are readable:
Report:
5:52
